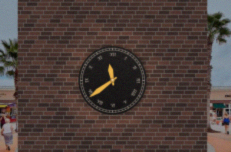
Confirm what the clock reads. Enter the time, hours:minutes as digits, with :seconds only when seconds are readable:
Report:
11:39
